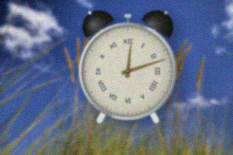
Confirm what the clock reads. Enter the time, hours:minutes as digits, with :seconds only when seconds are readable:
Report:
12:12
